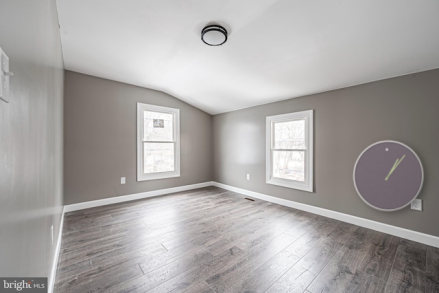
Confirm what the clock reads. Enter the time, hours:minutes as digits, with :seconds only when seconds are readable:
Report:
1:07
